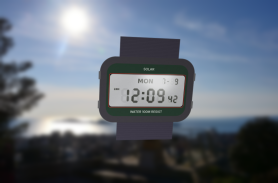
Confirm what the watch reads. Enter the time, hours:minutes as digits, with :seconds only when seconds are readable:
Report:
12:09:42
